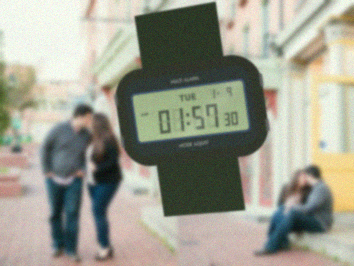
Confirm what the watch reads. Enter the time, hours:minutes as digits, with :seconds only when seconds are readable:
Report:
1:57:30
